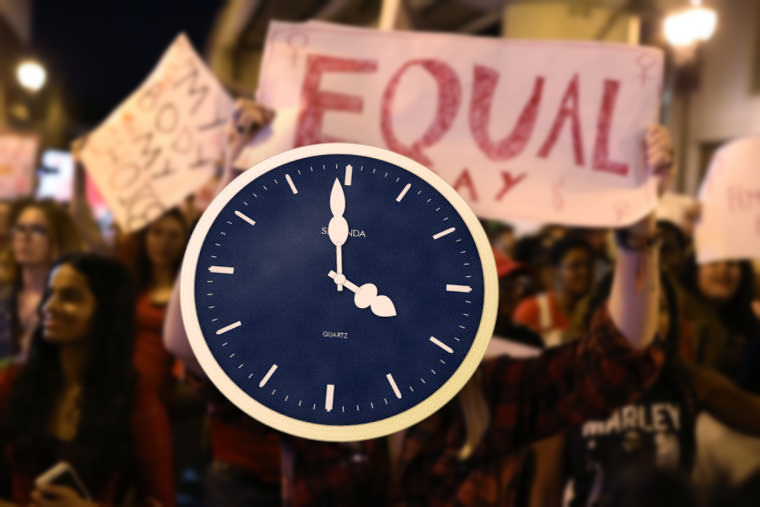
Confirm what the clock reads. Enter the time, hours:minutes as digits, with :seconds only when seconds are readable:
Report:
3:59
